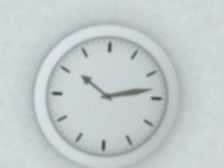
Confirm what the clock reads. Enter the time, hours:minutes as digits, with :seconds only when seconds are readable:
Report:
10:13
